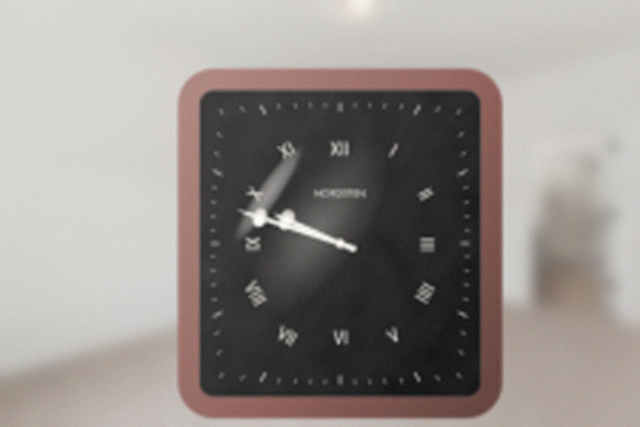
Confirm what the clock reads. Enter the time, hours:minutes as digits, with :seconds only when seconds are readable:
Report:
9:48
